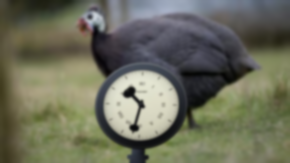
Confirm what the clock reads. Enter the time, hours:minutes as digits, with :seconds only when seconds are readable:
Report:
10:32
